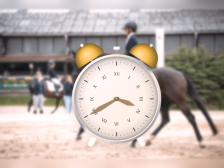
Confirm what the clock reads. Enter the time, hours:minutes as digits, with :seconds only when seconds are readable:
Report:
3:40
